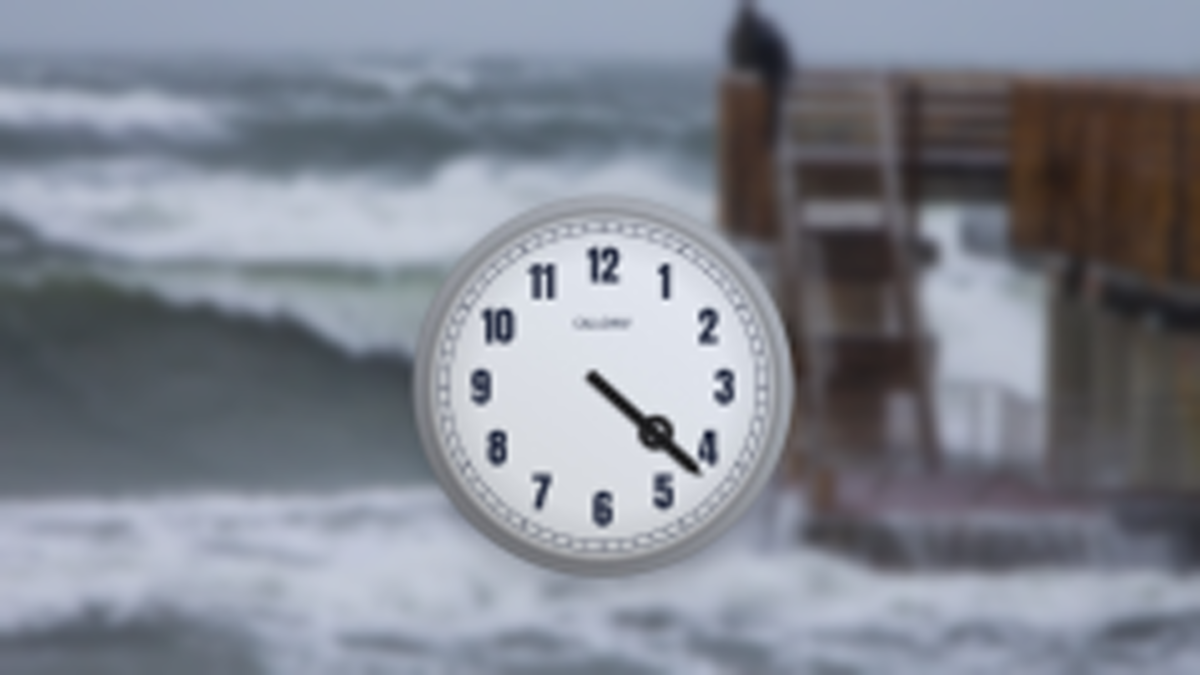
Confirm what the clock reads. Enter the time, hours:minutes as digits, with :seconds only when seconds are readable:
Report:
4:22
